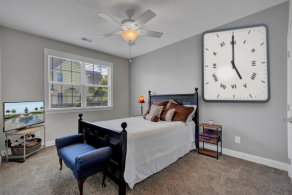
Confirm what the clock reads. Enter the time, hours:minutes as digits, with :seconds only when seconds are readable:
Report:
5:00
